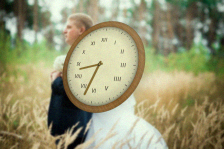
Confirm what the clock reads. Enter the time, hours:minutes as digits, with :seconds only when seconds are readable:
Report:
8:33
